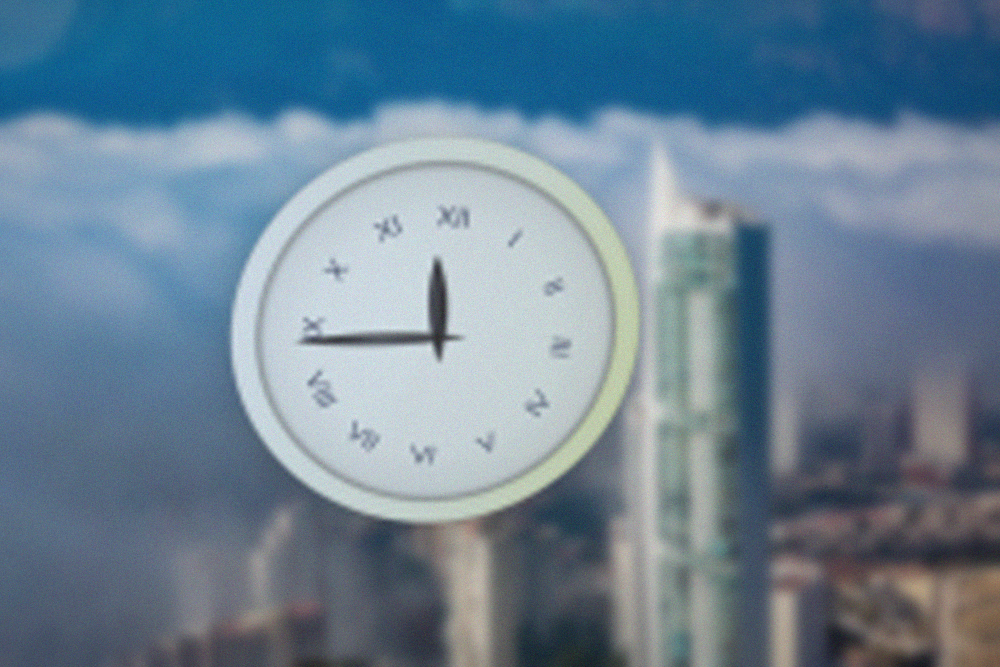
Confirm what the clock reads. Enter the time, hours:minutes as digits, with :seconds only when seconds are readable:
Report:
11:44
